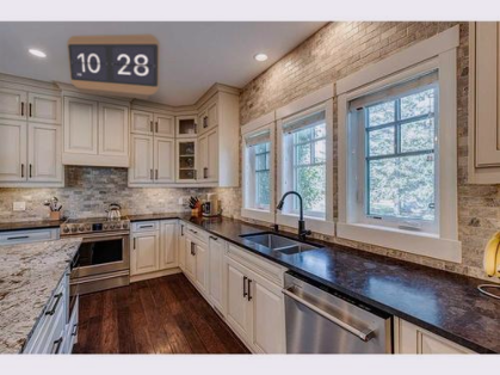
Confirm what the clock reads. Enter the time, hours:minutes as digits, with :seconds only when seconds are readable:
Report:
10:28
